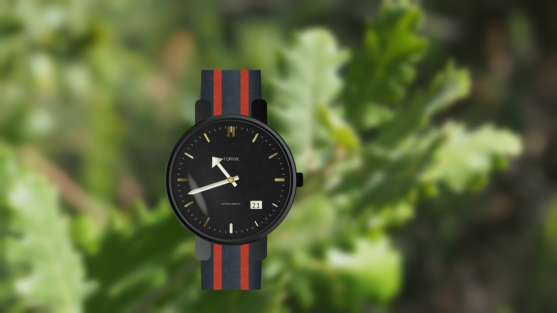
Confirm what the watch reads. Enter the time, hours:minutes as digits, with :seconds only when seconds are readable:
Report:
10:42
